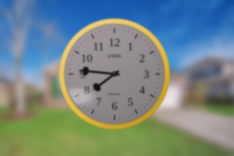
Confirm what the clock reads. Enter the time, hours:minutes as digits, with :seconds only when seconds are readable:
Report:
7:46
